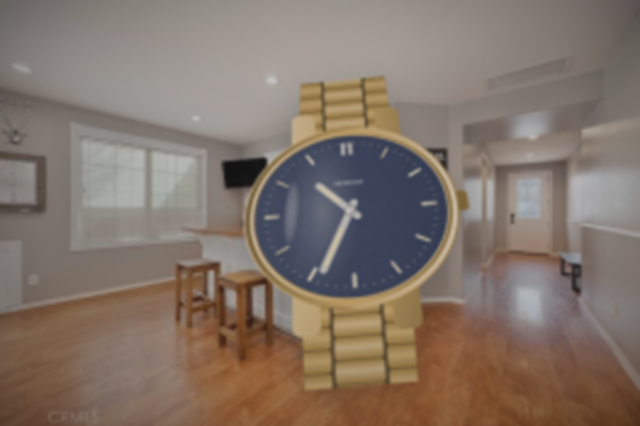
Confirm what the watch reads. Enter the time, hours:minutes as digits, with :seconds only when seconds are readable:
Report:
10:34
